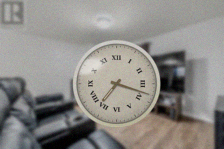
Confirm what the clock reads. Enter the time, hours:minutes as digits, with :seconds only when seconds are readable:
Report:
7:18
